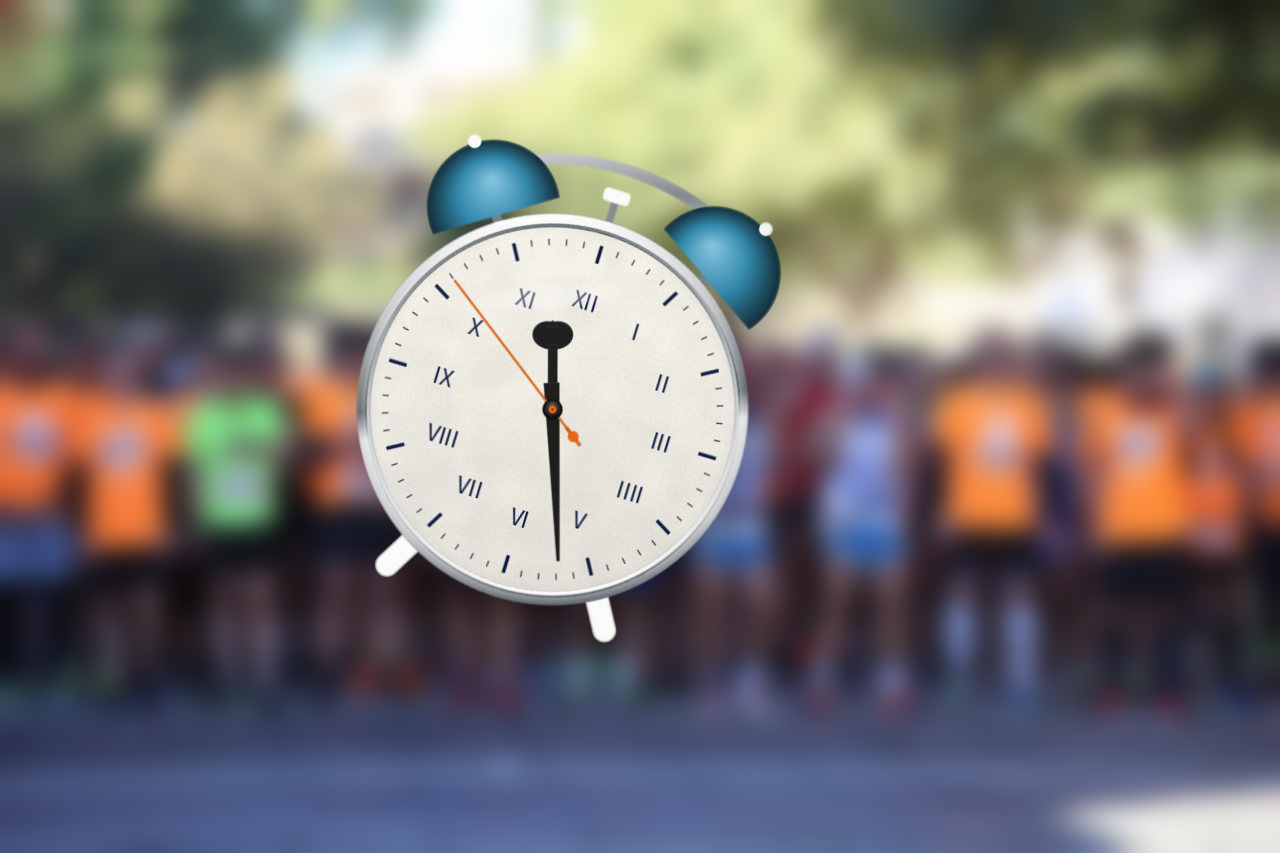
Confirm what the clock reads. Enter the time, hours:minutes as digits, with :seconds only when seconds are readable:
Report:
11:26:51
